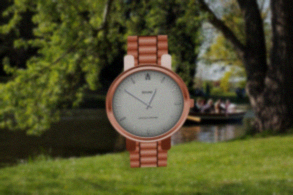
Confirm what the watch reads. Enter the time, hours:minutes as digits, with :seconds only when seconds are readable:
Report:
12:51
